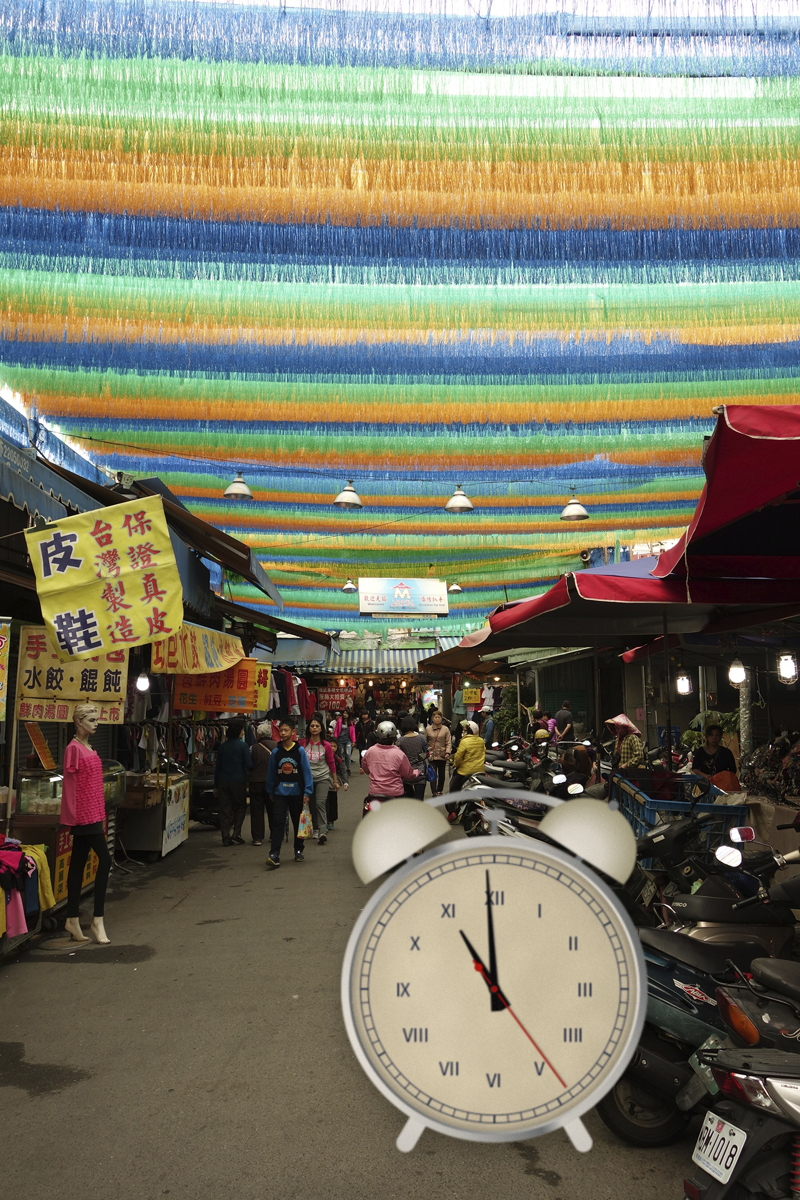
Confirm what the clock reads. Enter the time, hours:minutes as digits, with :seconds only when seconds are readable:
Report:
10:59:24
